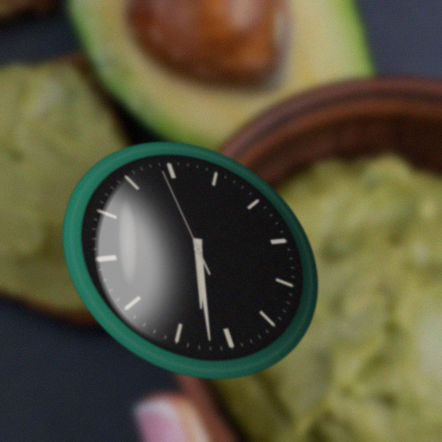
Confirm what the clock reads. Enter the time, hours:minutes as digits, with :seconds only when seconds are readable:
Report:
6:31:59
